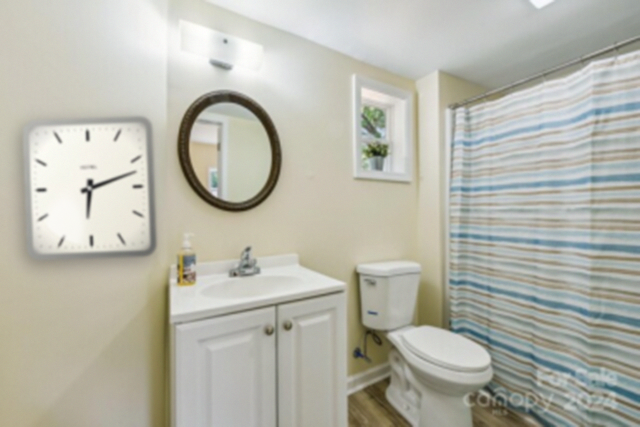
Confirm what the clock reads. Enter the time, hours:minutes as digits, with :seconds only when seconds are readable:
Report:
6:12
